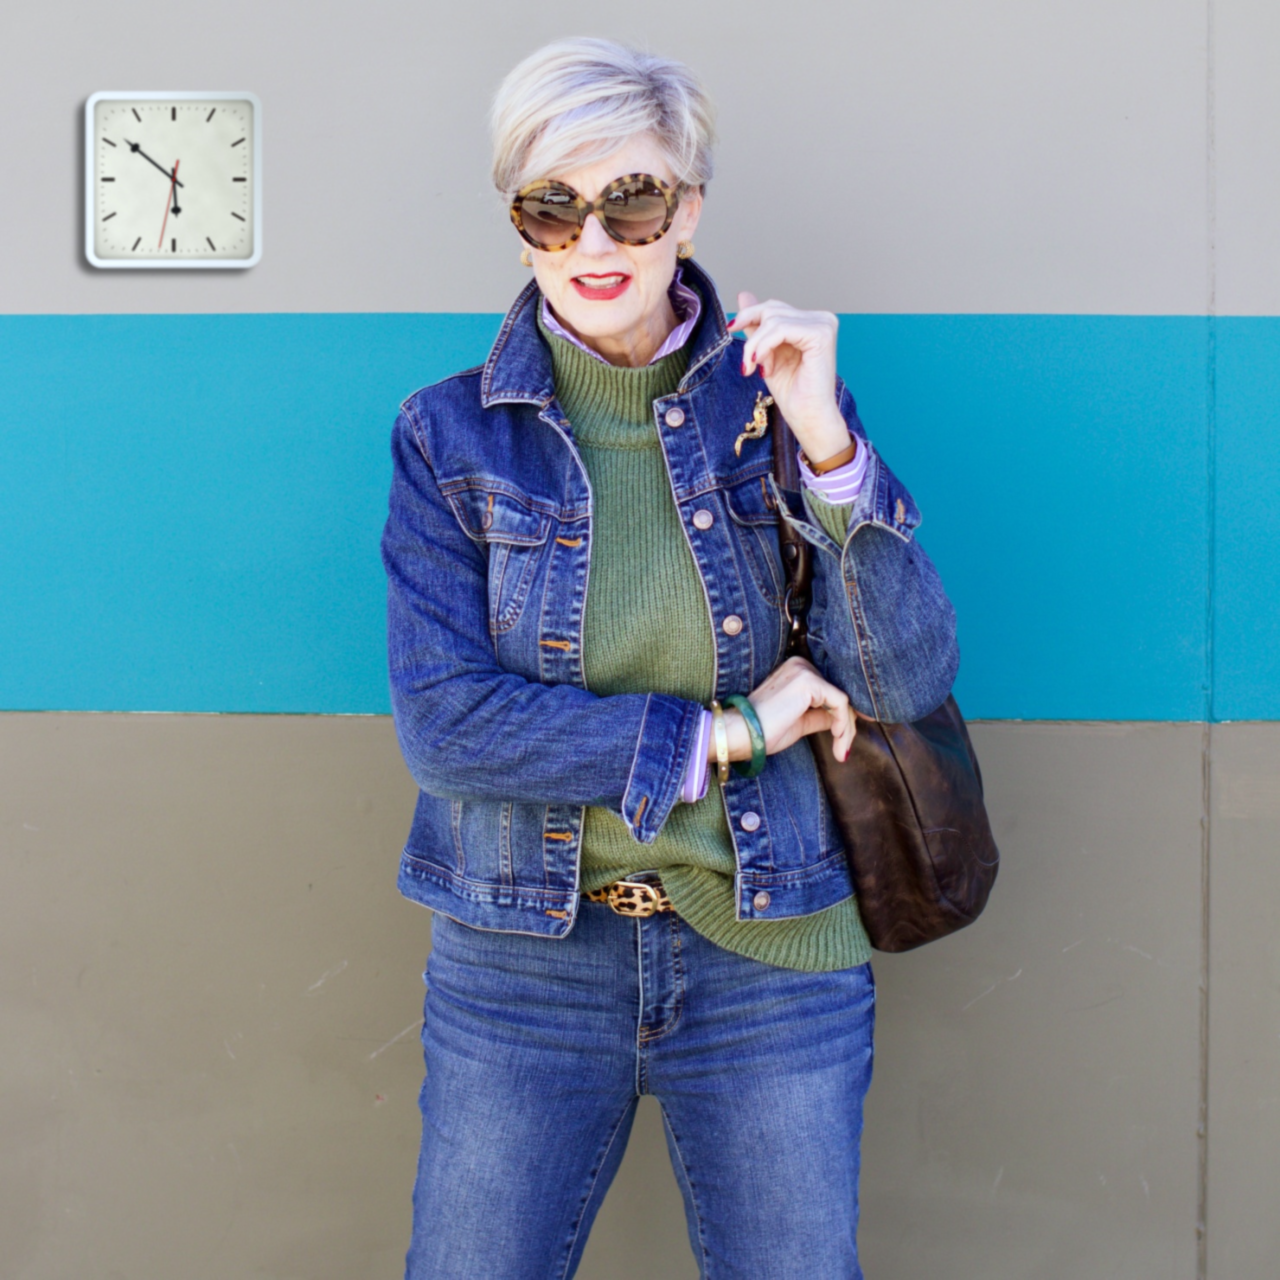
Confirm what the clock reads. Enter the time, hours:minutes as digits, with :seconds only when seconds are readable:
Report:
5:51:32
